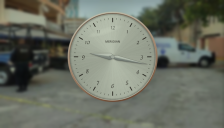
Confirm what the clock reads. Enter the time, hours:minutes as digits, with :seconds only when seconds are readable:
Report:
9:17
